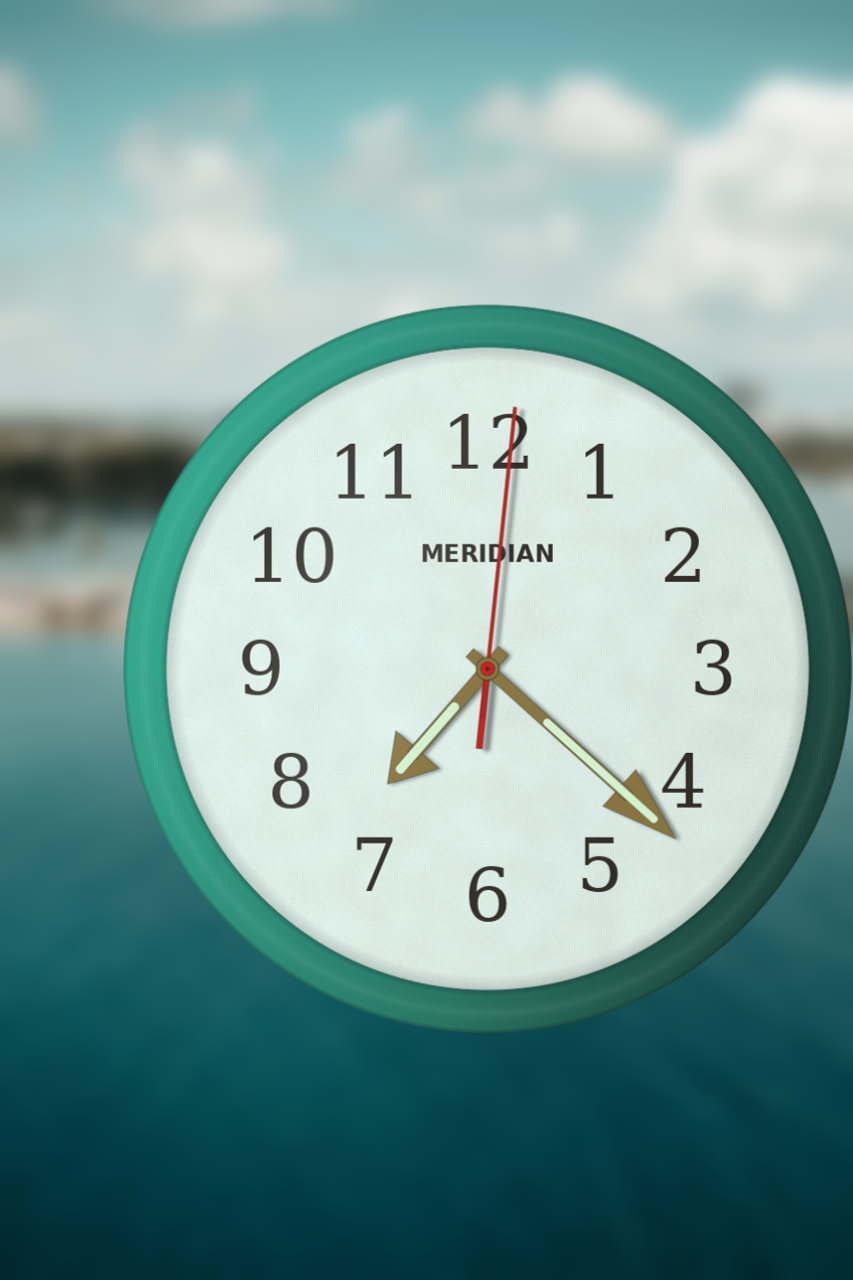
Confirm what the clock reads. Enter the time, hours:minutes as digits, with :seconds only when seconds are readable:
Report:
7:22:01
